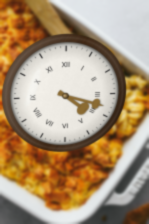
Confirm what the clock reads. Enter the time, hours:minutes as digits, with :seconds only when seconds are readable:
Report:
4:18
